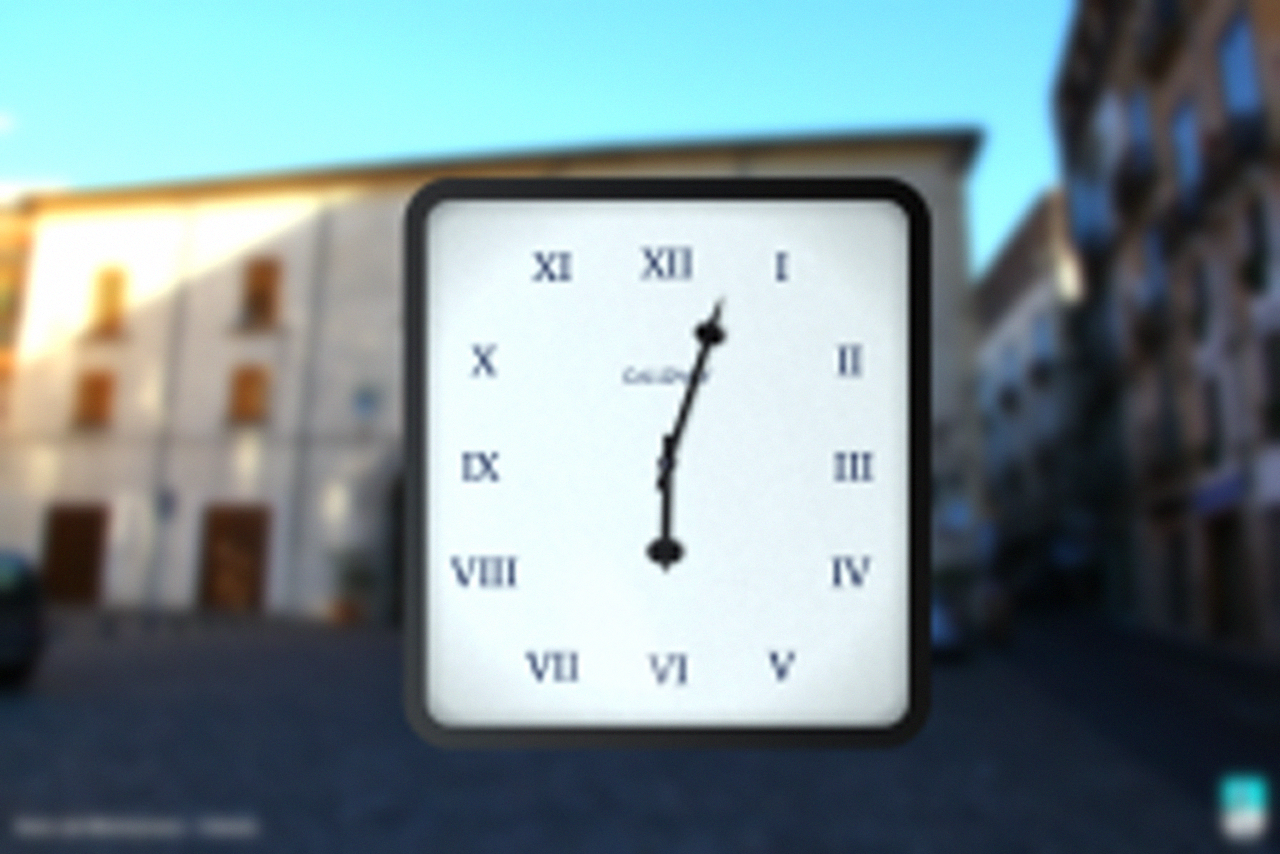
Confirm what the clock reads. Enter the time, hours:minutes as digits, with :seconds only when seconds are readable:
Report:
6:03
